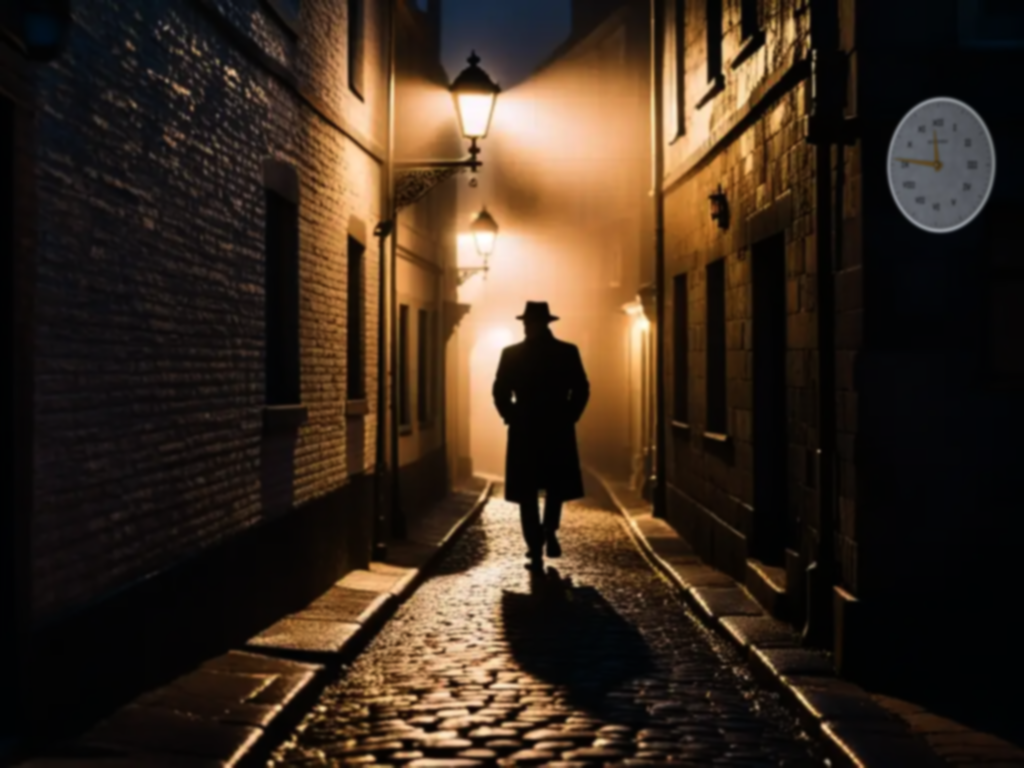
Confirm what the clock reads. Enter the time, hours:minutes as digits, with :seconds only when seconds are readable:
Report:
11:46
